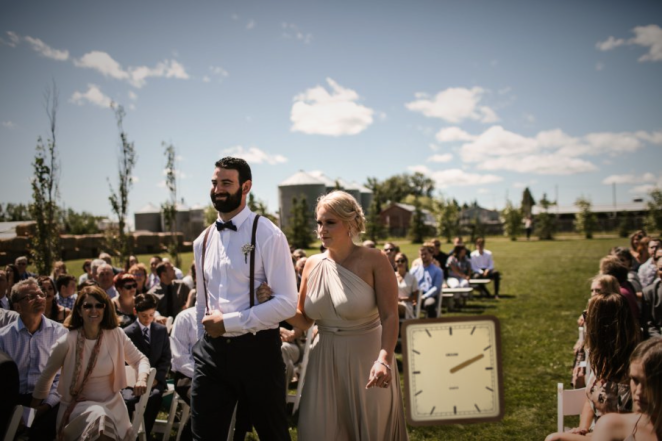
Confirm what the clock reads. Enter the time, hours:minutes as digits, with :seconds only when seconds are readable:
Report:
2:11
